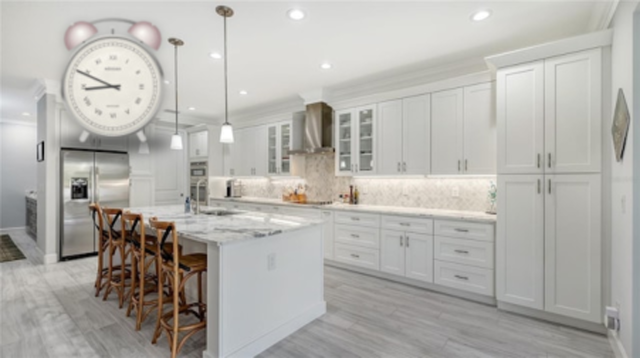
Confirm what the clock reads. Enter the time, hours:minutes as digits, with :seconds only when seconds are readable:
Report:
8:49
